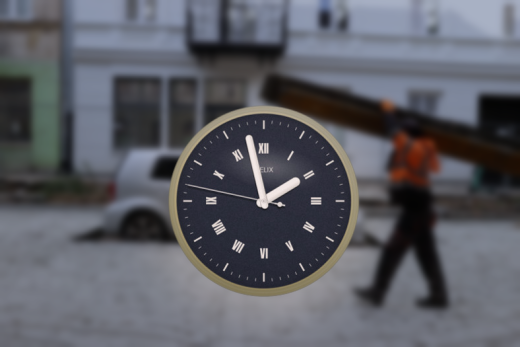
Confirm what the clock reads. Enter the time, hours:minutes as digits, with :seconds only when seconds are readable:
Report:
1:57:47
